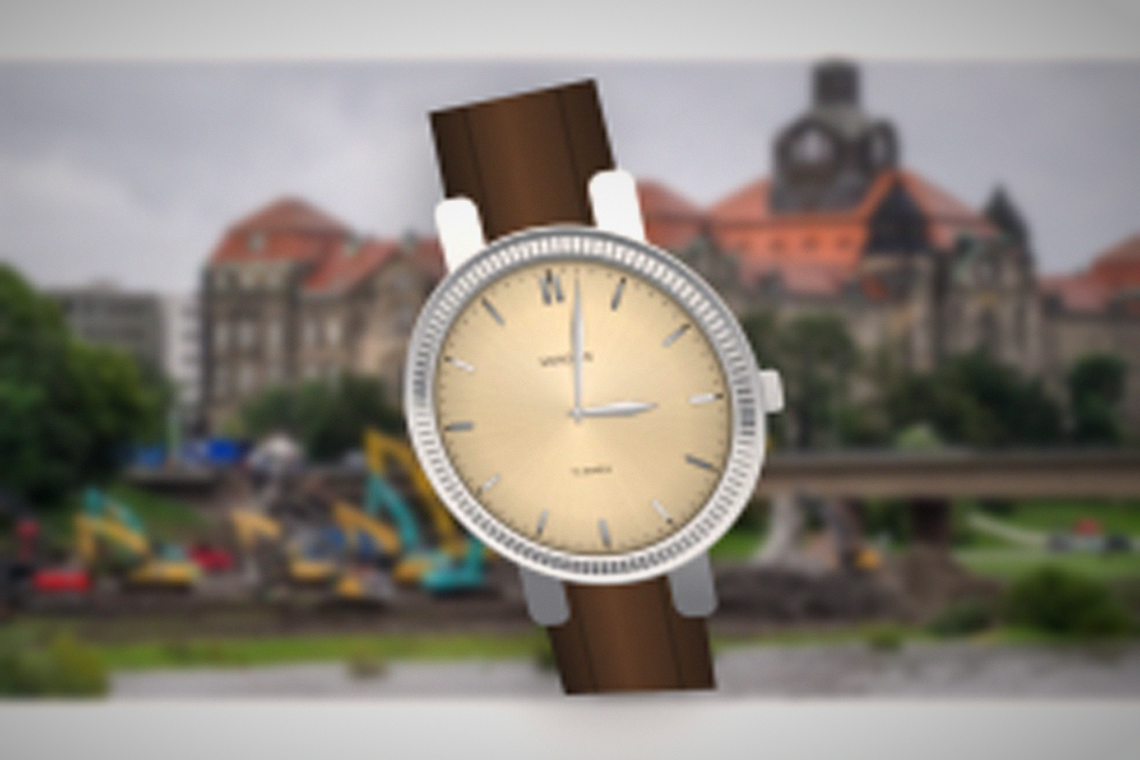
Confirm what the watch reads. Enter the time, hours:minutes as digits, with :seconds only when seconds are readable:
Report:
3:02
